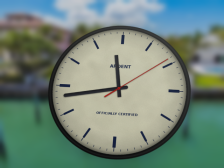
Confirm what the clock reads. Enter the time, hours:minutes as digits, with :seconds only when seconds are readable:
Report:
11:43:09
